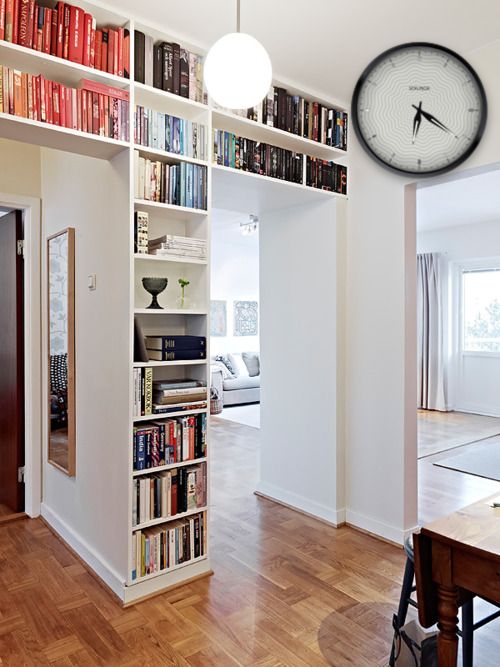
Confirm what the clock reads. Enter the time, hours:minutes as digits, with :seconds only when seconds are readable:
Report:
6:21
